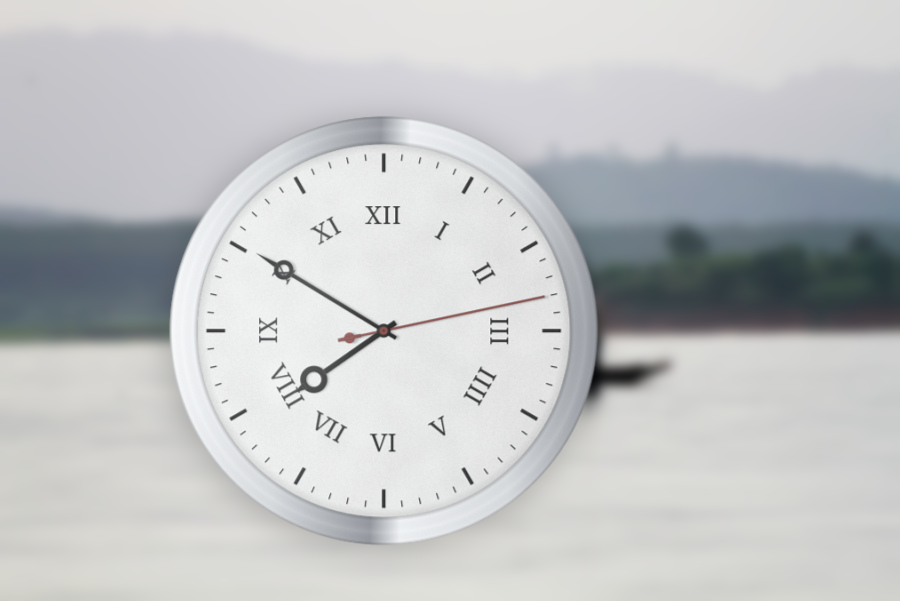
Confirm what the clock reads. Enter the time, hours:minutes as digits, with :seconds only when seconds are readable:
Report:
7:50:13
